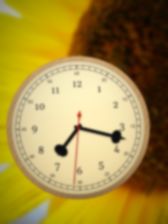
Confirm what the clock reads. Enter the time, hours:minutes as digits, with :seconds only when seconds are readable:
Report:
7:17:31
